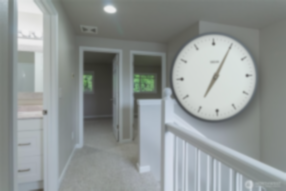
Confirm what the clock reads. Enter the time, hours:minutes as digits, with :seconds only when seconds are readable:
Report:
7:05
